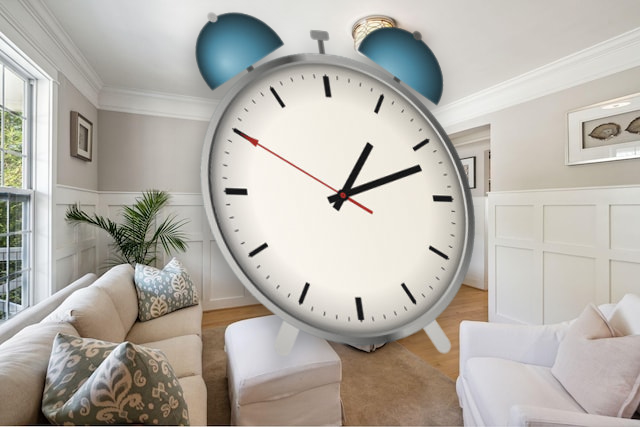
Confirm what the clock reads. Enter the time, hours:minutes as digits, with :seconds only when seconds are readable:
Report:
1:11:50
